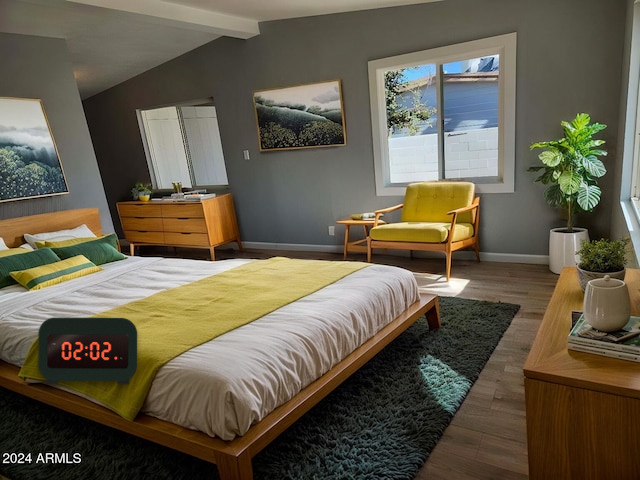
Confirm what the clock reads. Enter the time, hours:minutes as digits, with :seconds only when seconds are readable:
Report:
2:02
